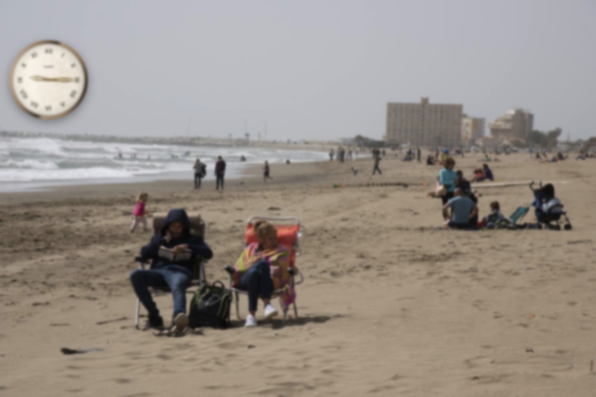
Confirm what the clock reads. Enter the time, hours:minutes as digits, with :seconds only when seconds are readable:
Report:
9:15
